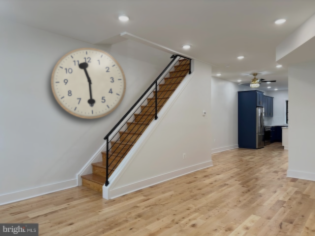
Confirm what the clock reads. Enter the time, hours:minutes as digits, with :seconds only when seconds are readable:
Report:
11:30
